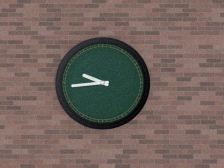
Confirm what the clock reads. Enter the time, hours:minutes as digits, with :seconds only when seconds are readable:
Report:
9:44
